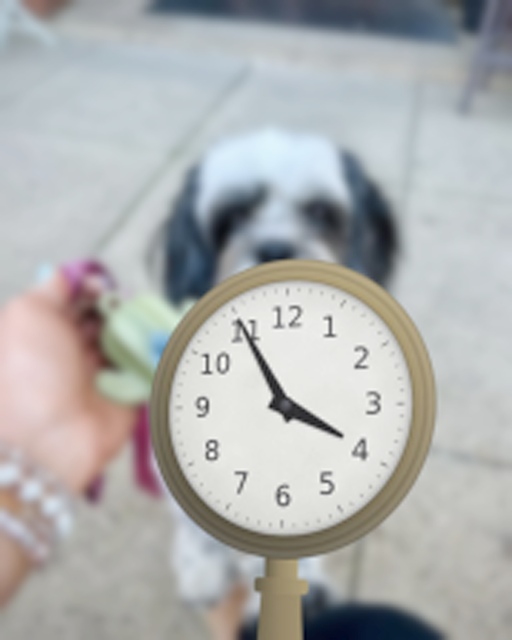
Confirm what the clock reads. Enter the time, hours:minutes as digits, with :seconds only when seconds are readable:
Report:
3:55
